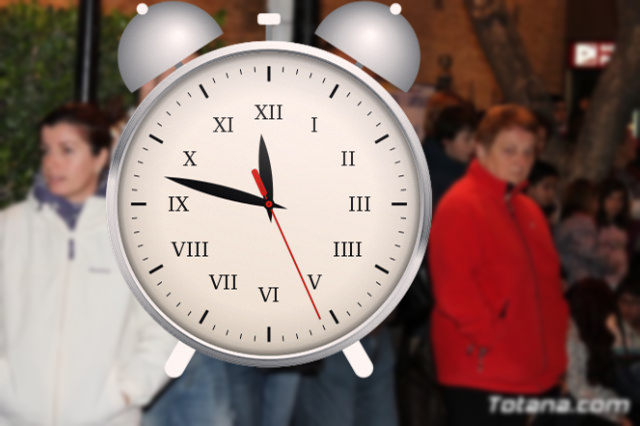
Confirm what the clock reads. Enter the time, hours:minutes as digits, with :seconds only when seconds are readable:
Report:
11:47:26
